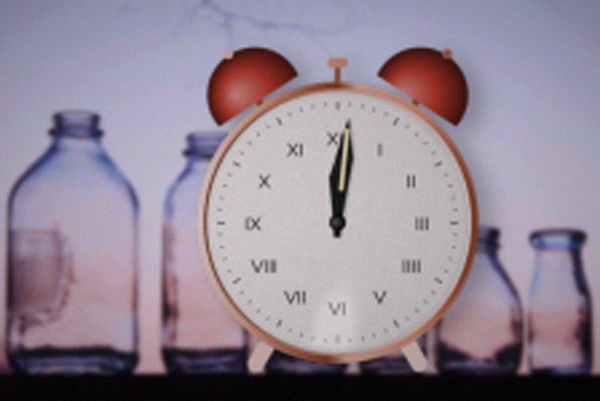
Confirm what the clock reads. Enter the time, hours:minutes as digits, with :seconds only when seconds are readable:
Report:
12:01
